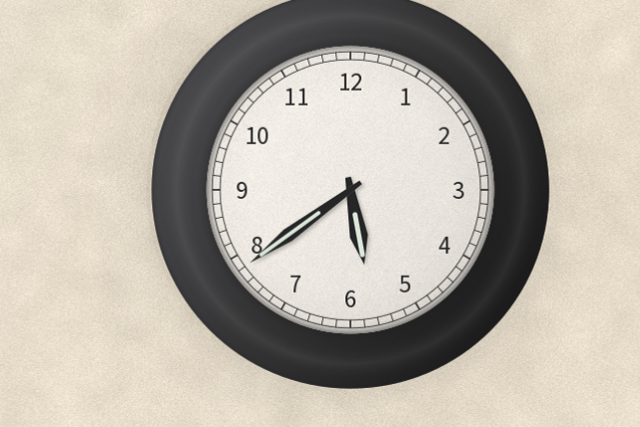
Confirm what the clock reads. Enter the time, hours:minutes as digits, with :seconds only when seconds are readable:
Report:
5:39
